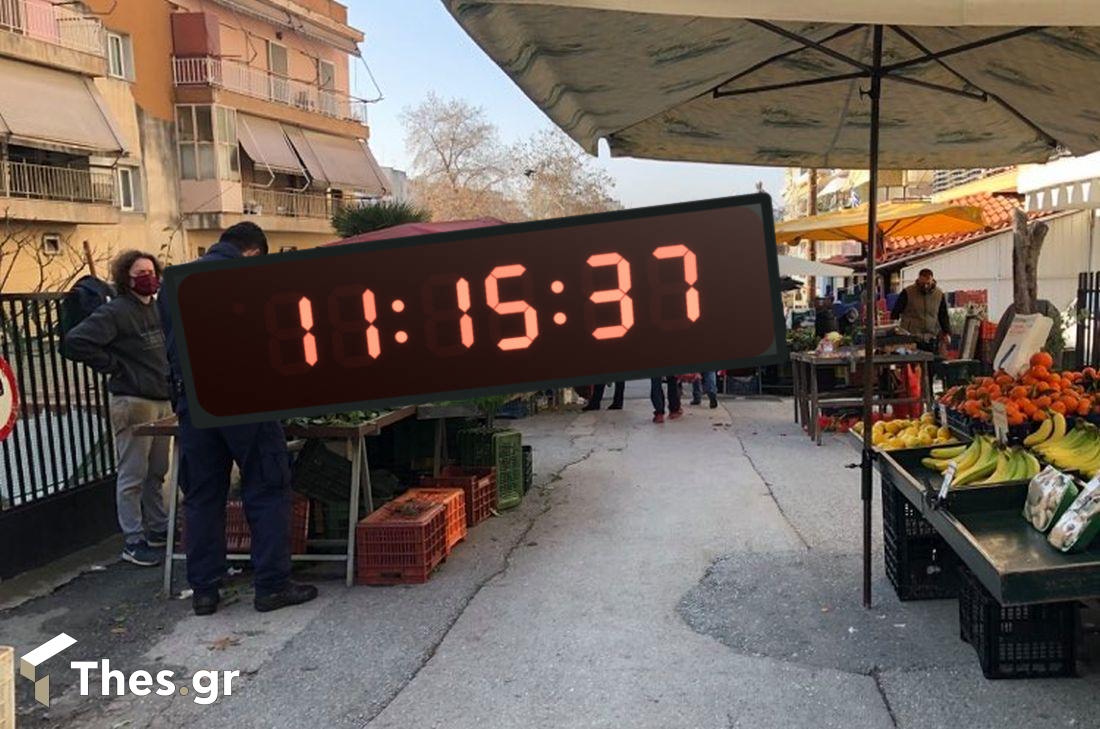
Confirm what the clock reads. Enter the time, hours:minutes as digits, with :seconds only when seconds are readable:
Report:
11:15:37
